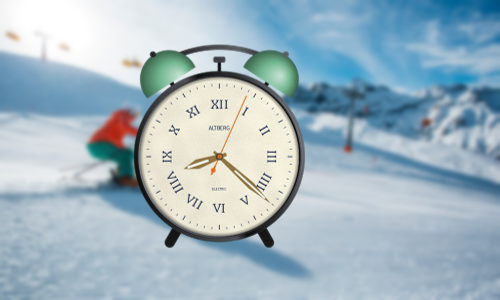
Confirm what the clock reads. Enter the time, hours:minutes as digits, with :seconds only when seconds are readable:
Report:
8:22:04
